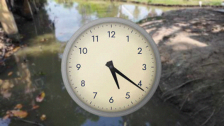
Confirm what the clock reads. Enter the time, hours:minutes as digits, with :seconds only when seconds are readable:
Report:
5:21
